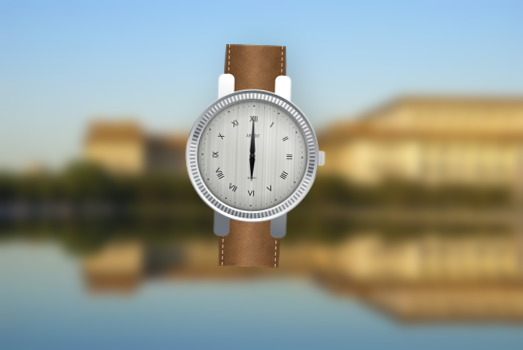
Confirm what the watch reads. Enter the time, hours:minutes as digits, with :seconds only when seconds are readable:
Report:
6:00
